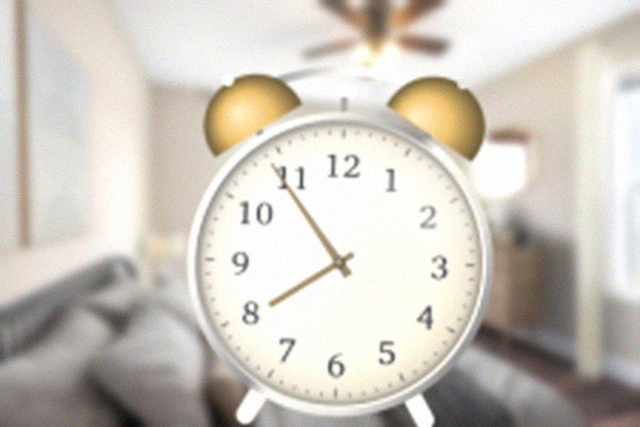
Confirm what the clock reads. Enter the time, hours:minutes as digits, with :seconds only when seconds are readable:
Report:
7:54
